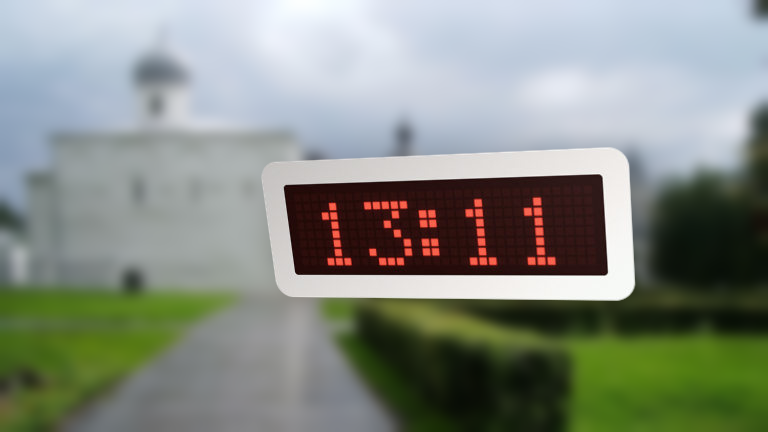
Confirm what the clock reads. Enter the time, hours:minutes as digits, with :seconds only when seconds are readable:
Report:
13:11
